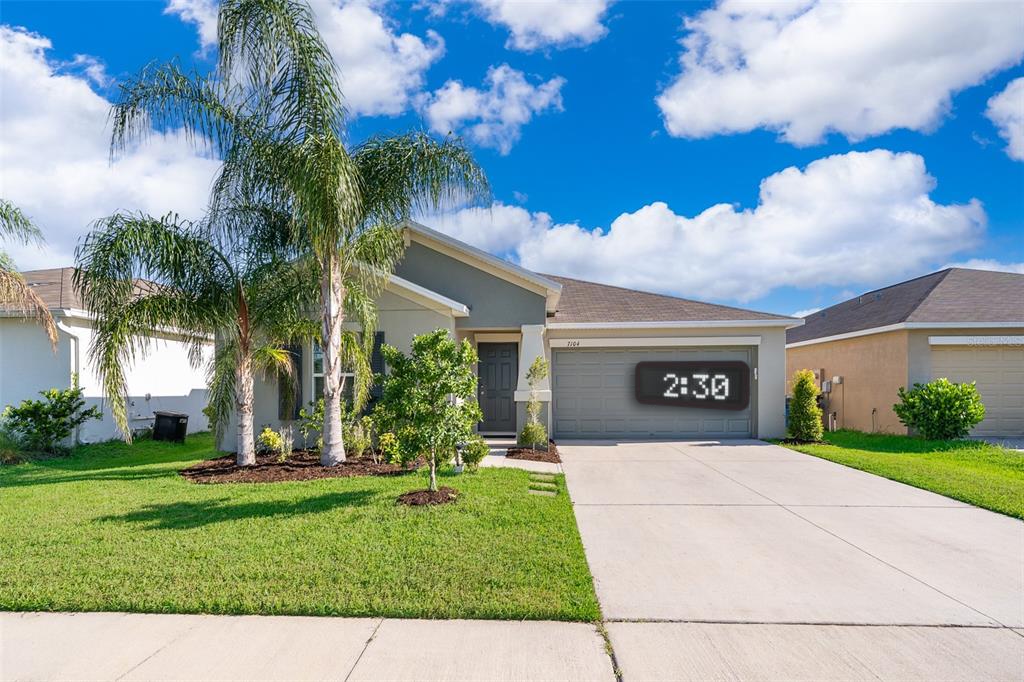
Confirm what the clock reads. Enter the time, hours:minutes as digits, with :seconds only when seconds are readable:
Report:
2:30
